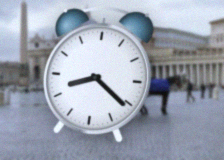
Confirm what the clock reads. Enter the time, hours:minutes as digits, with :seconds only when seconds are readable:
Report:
8:21
